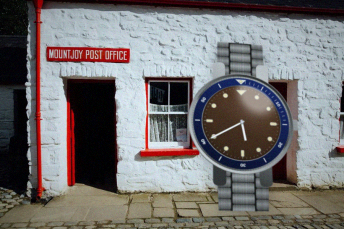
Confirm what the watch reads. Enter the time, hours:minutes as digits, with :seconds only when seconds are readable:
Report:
5:40
